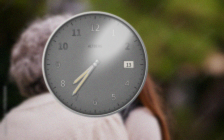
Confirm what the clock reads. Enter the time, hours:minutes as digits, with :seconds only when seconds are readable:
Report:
7:36
